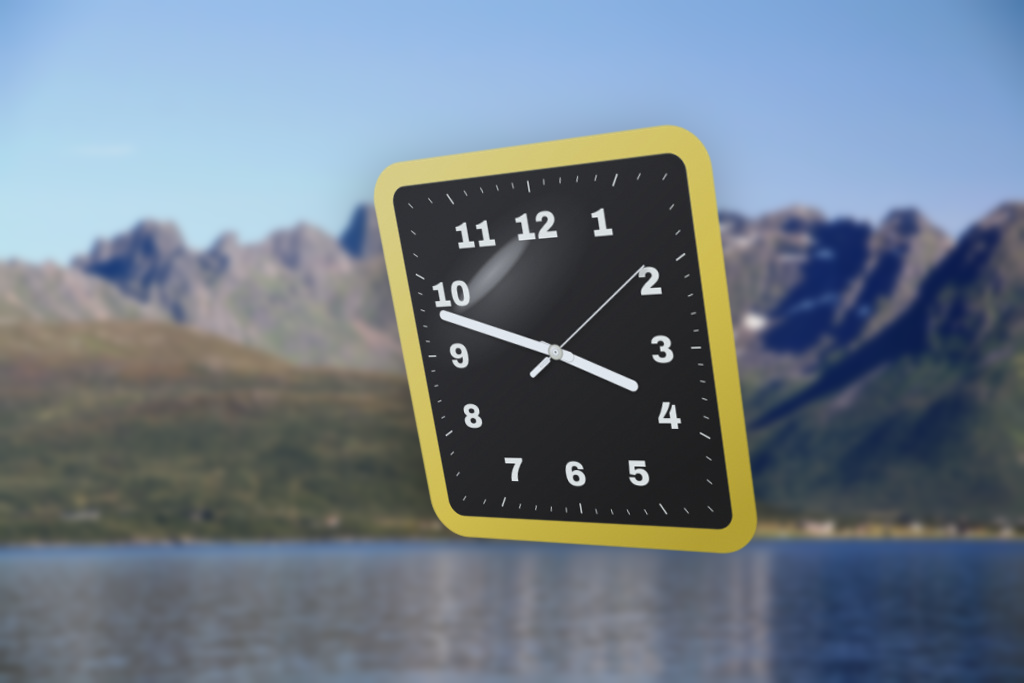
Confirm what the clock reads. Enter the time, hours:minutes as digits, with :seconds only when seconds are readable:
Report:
3:48:09
